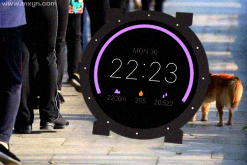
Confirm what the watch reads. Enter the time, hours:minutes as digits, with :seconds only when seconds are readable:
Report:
22:23
